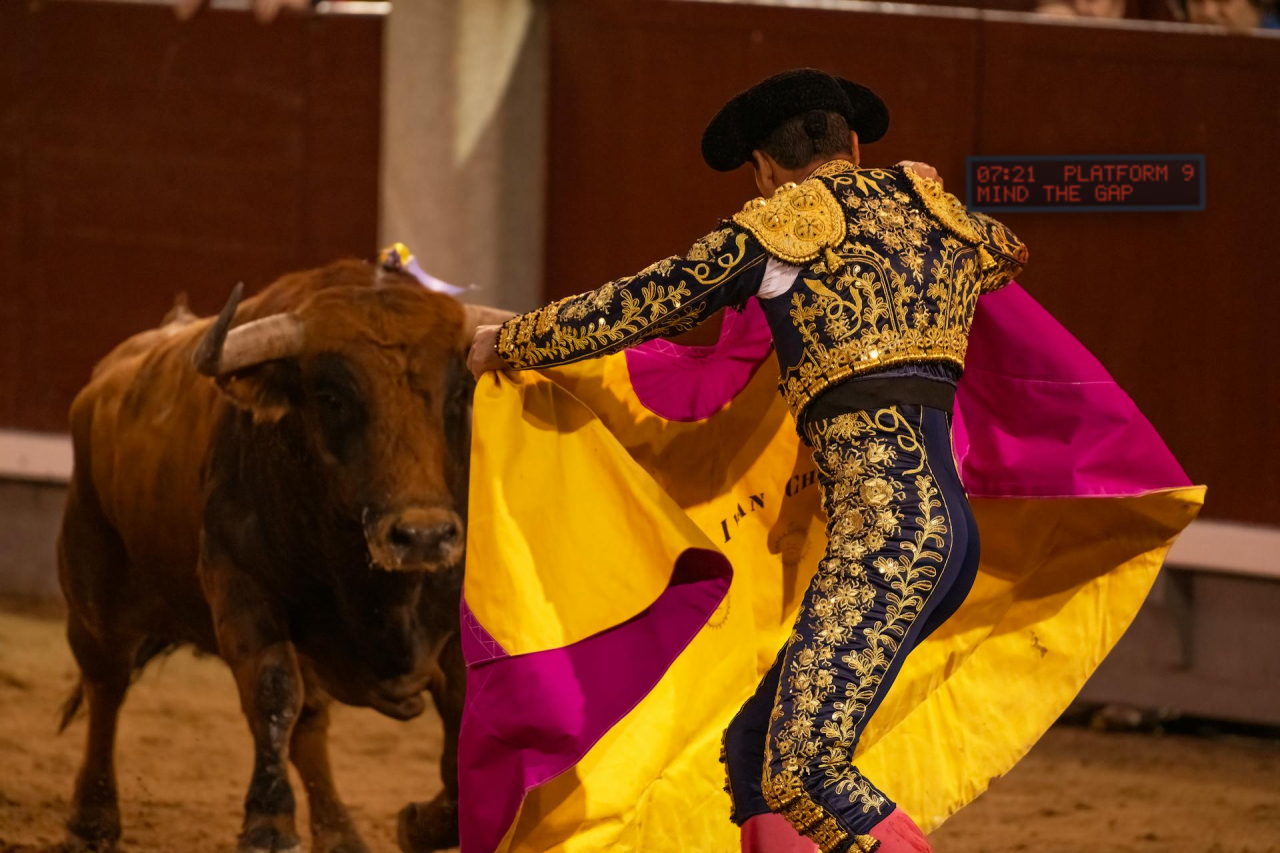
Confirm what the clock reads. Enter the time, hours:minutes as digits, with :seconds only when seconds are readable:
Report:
7:21
